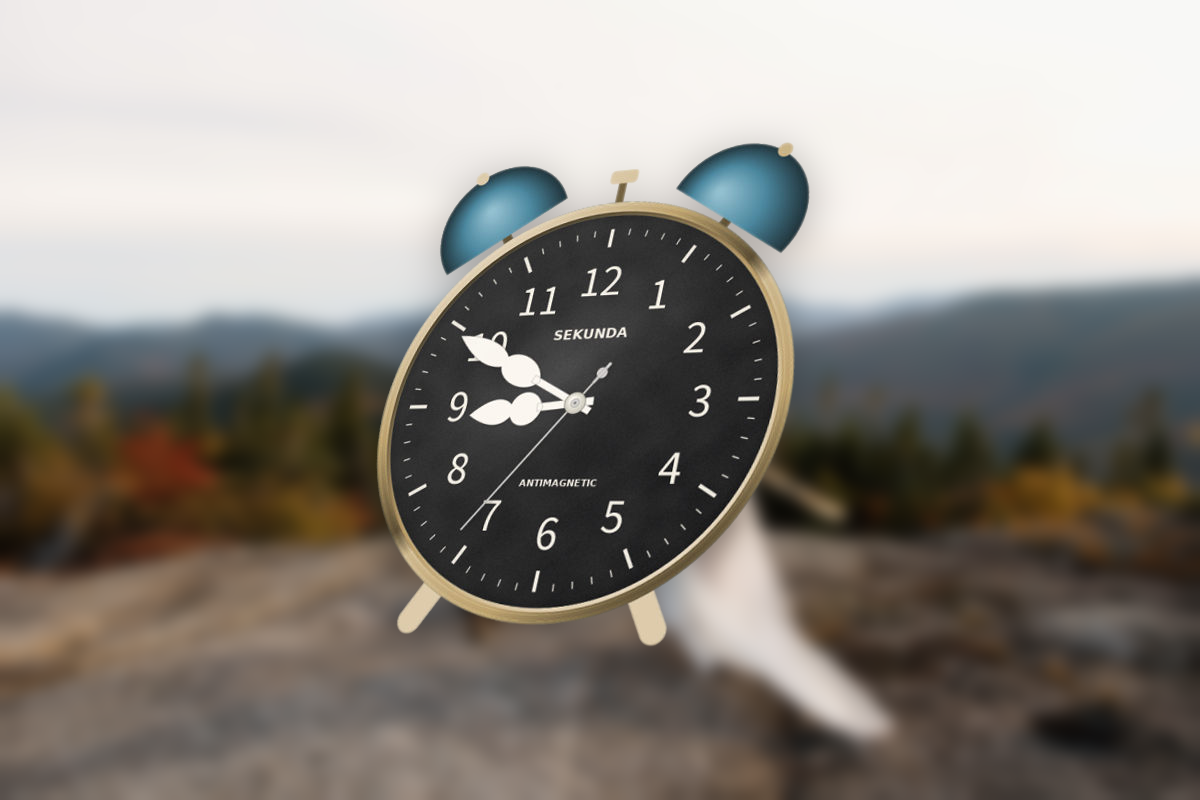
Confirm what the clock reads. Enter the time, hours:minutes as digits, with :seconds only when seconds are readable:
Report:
8:49:36
